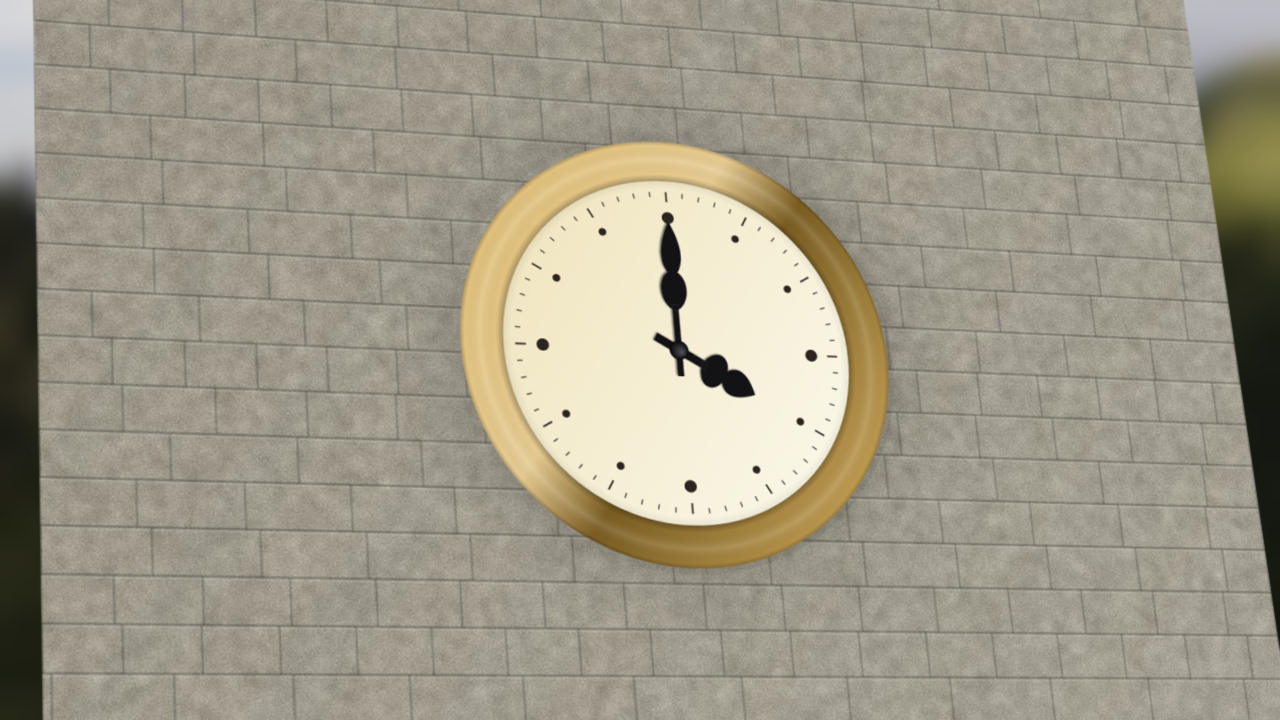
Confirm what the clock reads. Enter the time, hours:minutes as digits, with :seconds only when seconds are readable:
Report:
4:00
